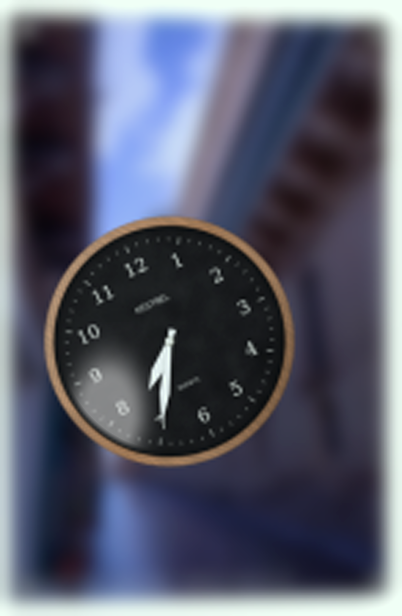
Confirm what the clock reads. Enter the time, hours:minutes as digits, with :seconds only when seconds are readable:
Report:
7:35
